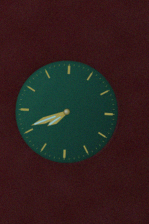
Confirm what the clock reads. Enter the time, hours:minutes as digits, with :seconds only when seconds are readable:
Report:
7:41
